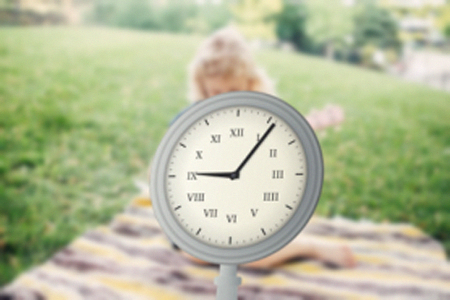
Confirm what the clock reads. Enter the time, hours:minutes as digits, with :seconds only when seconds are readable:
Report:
9:06
